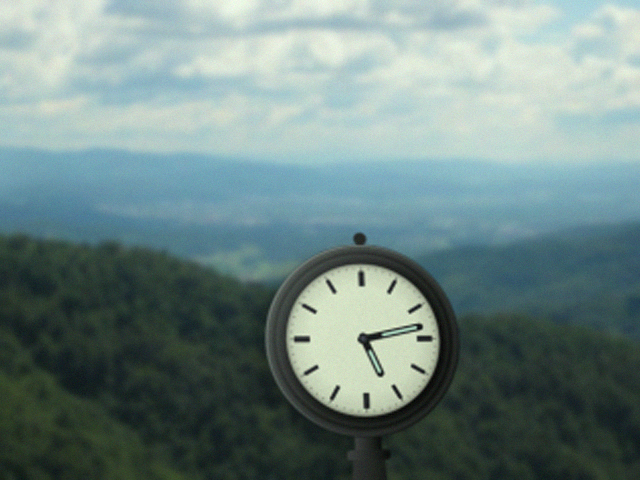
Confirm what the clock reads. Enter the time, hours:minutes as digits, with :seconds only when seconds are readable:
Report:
5:13
